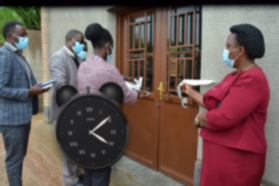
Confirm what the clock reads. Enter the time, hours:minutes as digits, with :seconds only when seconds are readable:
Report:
4:09
